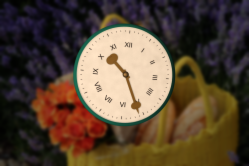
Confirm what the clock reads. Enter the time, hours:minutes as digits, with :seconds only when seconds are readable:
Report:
10:26
